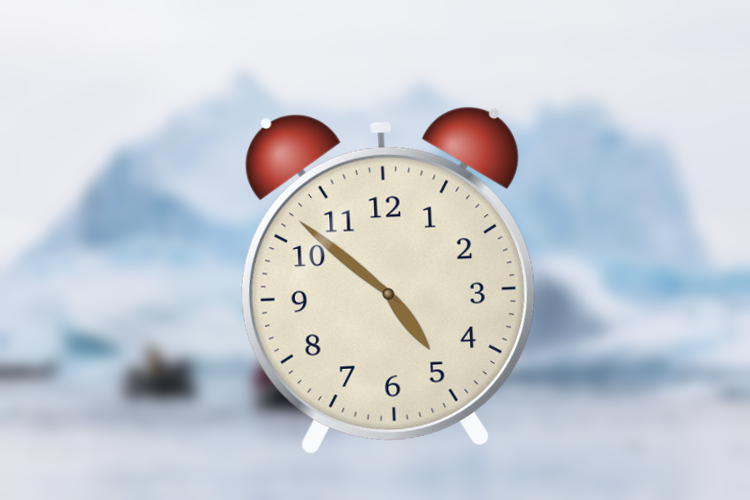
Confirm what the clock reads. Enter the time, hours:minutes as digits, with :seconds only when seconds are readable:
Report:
4:52
